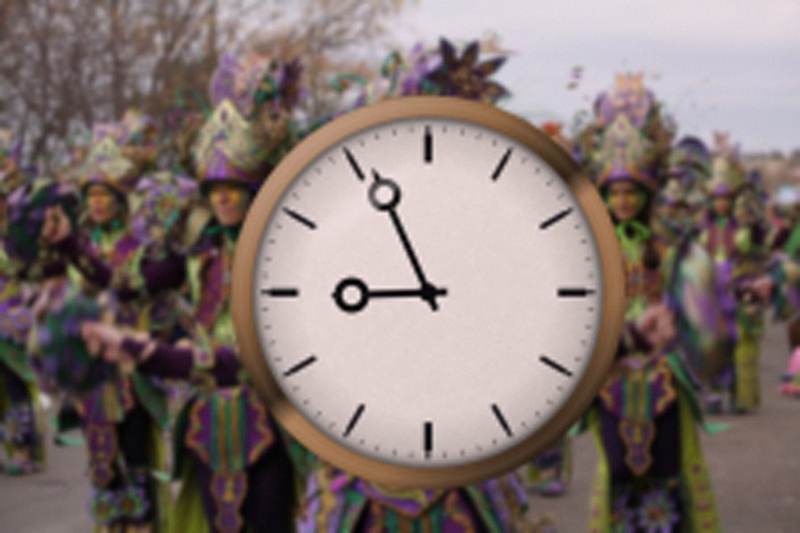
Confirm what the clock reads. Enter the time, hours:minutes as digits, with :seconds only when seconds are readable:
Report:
8:56
